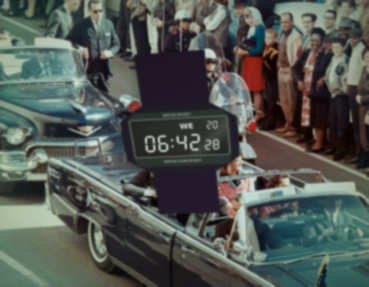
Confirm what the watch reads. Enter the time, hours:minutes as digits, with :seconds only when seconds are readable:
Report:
6:42:28
